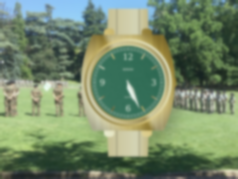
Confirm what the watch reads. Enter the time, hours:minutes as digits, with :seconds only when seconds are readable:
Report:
5:26
